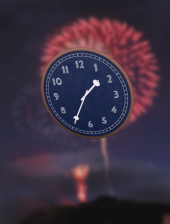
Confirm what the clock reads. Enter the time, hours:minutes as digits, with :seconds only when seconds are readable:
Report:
1:35
